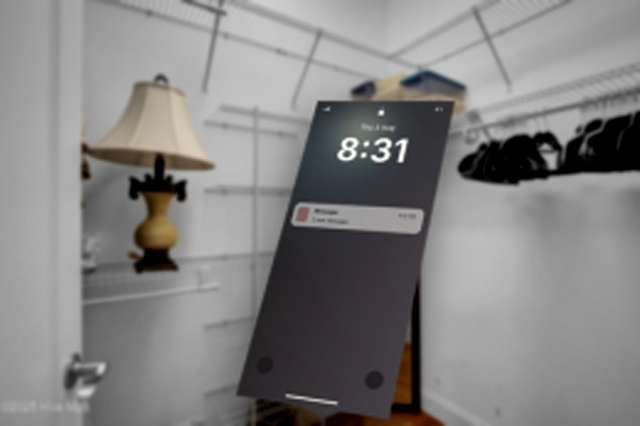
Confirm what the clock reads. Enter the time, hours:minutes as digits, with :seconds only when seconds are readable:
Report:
8:31
